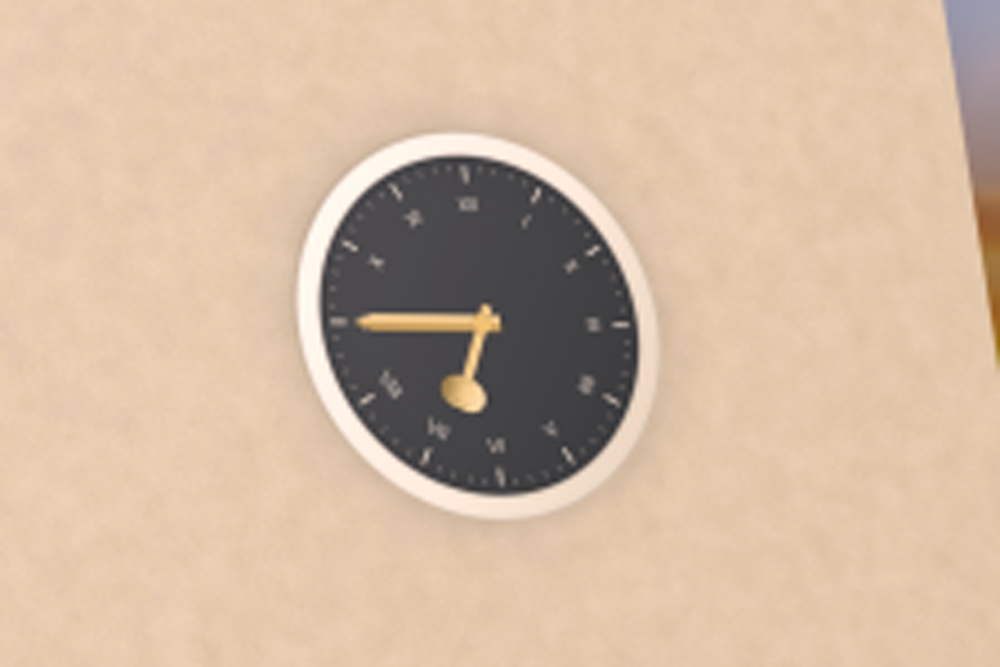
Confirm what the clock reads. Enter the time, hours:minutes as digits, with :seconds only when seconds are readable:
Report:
6:45
